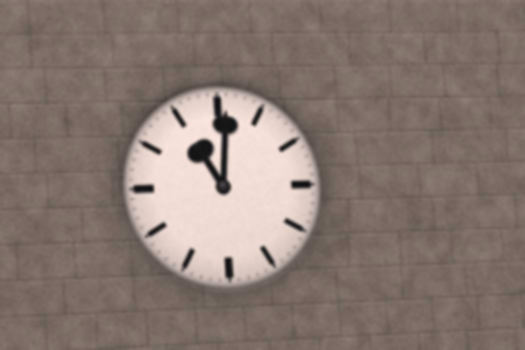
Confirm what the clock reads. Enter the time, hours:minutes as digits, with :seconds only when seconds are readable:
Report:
11:01
